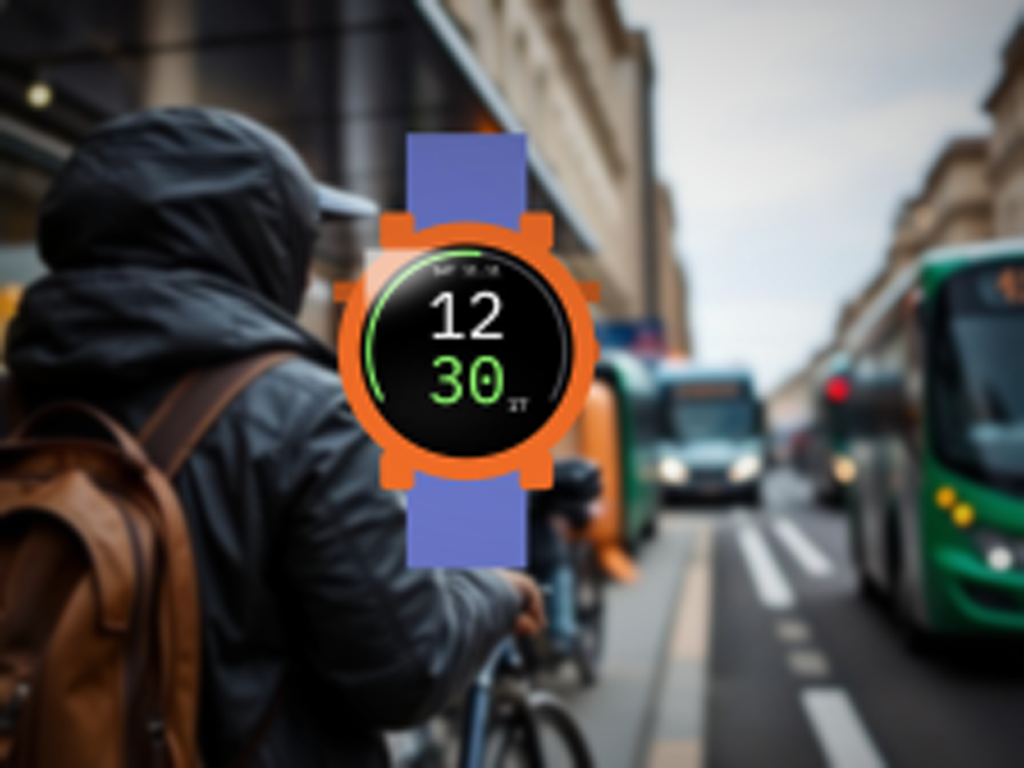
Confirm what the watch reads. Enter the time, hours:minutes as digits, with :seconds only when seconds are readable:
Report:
12:30
